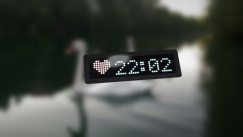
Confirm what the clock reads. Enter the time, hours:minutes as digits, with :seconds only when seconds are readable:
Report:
22:02
